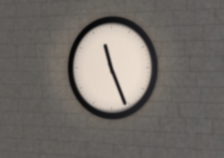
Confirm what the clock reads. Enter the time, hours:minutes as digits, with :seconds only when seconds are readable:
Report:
11:26
